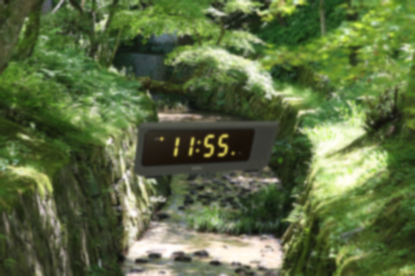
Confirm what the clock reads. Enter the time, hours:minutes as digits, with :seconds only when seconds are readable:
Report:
11:55
